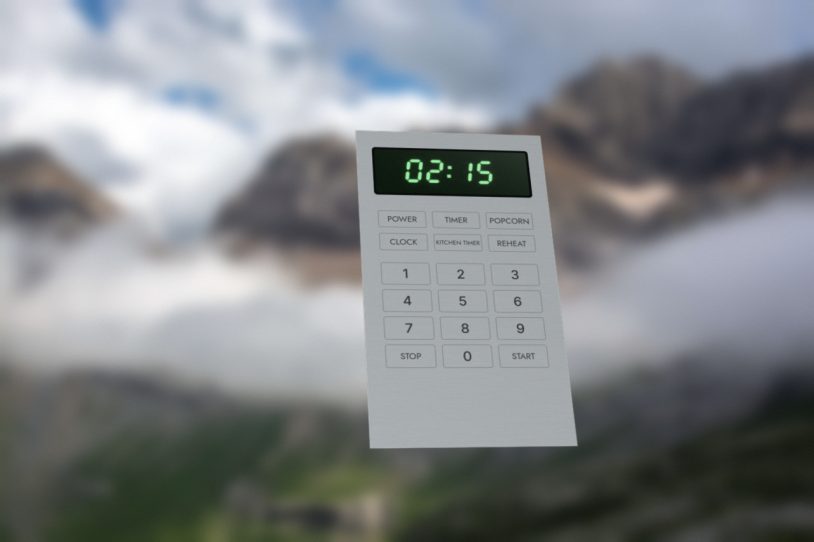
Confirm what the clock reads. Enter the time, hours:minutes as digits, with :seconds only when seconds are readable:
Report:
2:15
